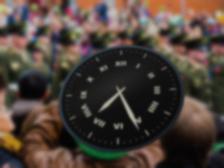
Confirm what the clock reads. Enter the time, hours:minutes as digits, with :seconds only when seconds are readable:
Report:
7:26
